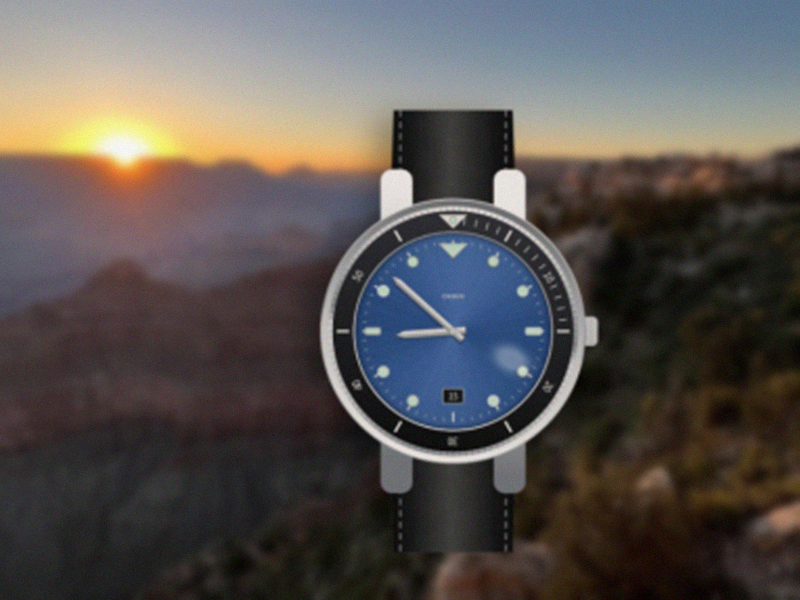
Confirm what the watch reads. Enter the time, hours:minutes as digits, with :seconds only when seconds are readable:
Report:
8:52
